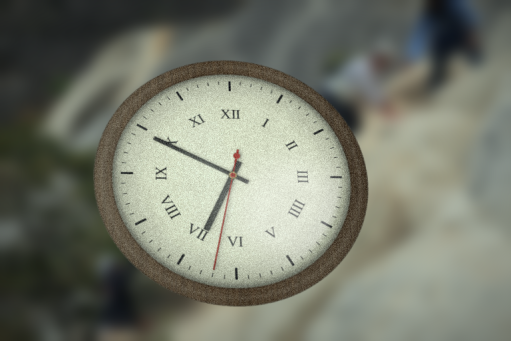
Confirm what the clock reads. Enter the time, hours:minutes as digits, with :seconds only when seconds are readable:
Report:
6:49:32
